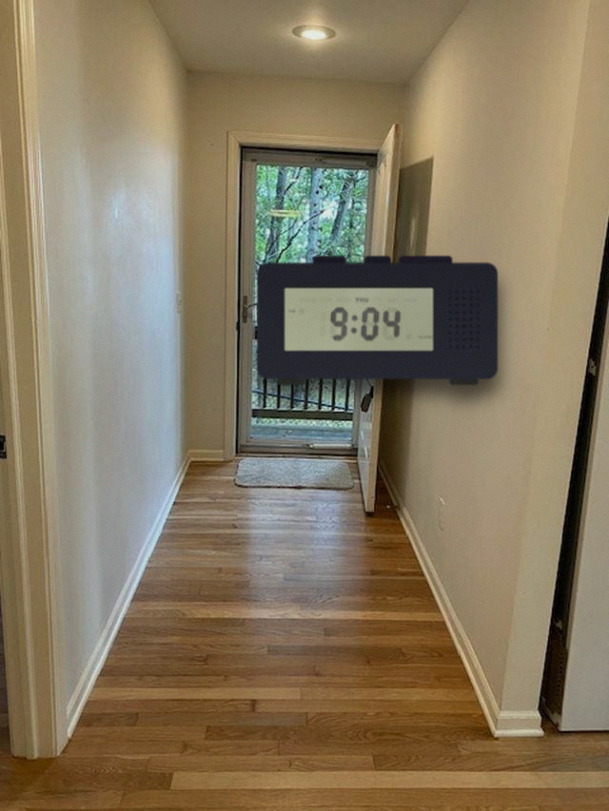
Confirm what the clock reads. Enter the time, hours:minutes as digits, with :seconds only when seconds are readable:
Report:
9:04
